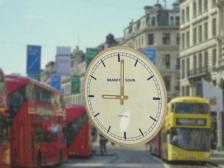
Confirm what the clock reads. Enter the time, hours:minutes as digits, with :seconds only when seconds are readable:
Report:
9:01
